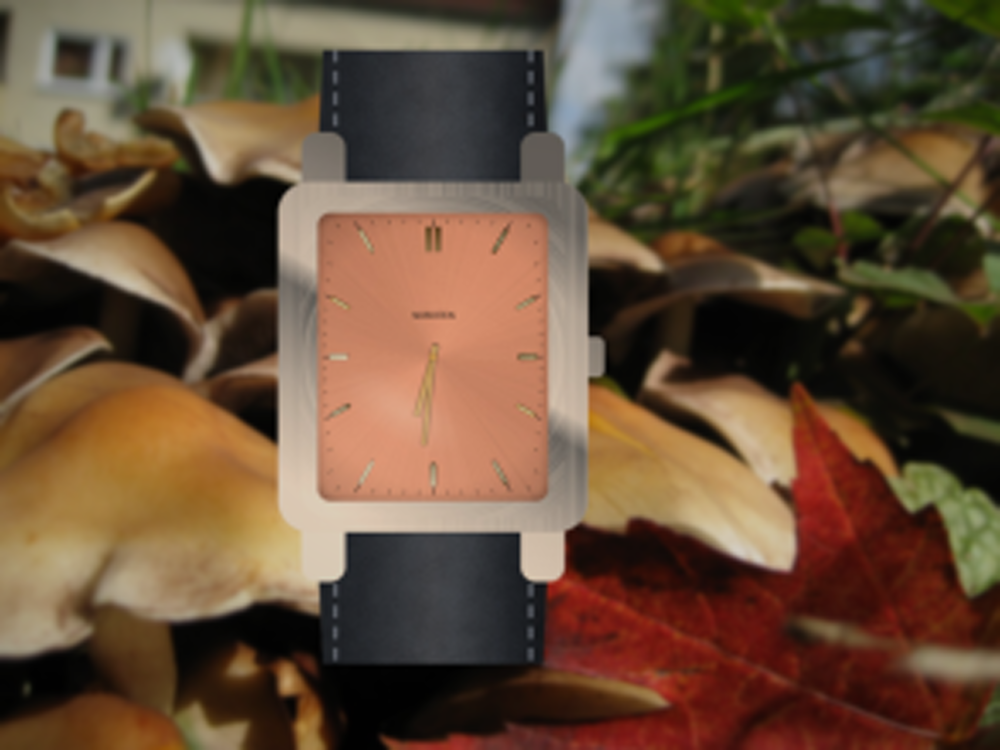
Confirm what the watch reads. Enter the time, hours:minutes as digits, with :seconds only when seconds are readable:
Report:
6:31
